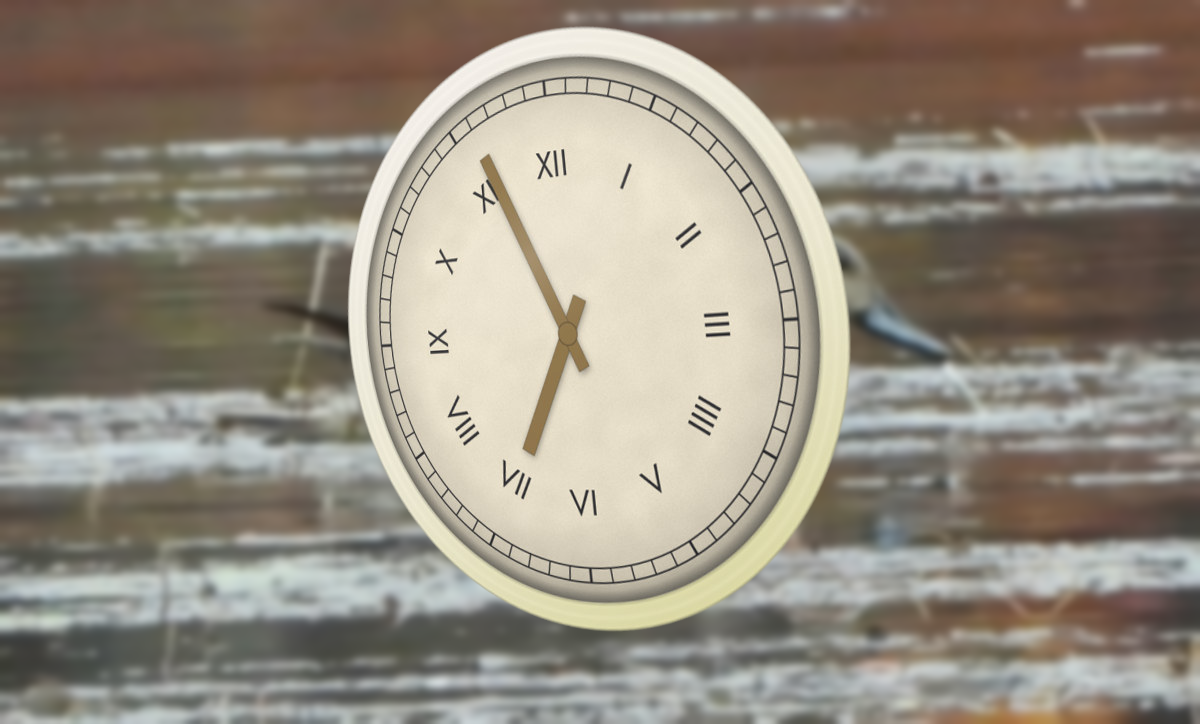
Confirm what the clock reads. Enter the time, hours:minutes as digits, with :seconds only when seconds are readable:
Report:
6:56
